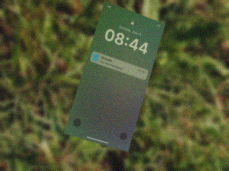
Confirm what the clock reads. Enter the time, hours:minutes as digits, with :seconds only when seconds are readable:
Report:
8:44
